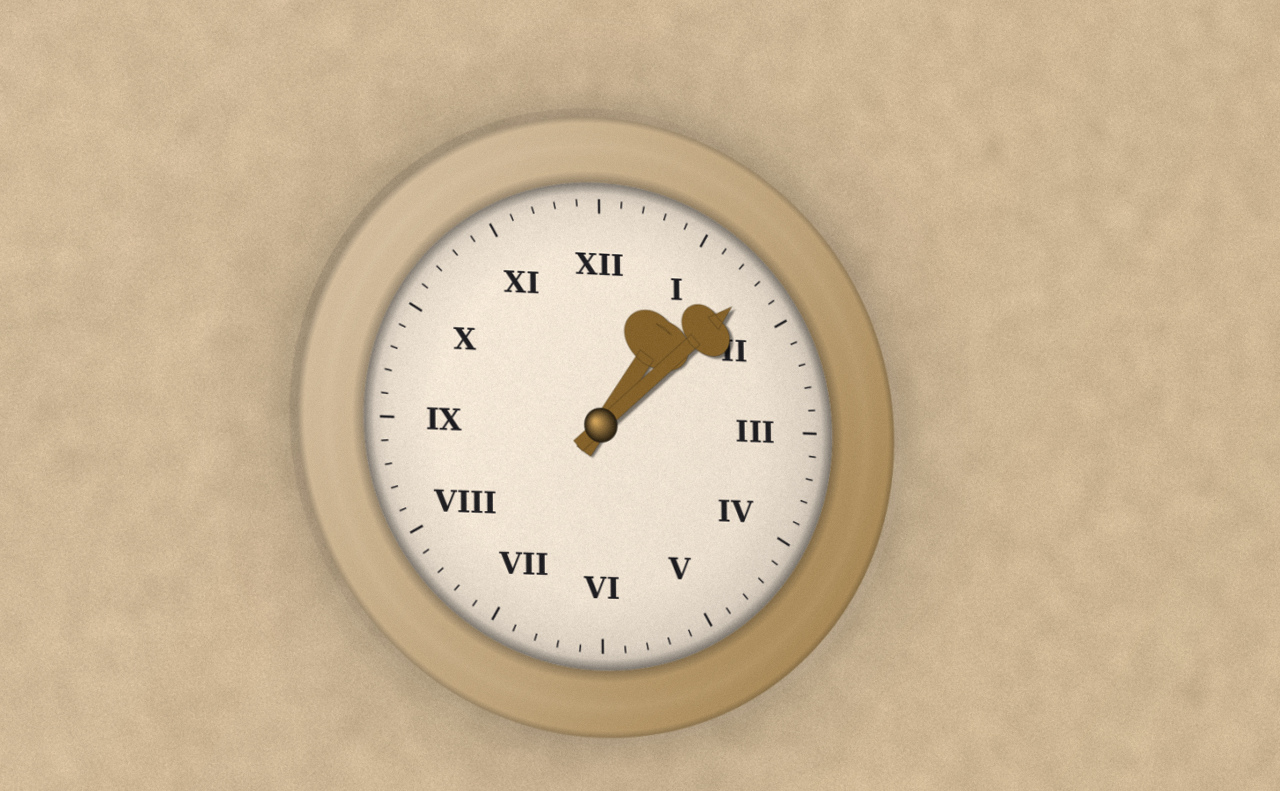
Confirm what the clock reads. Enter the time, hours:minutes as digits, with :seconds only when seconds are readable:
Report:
1:08
